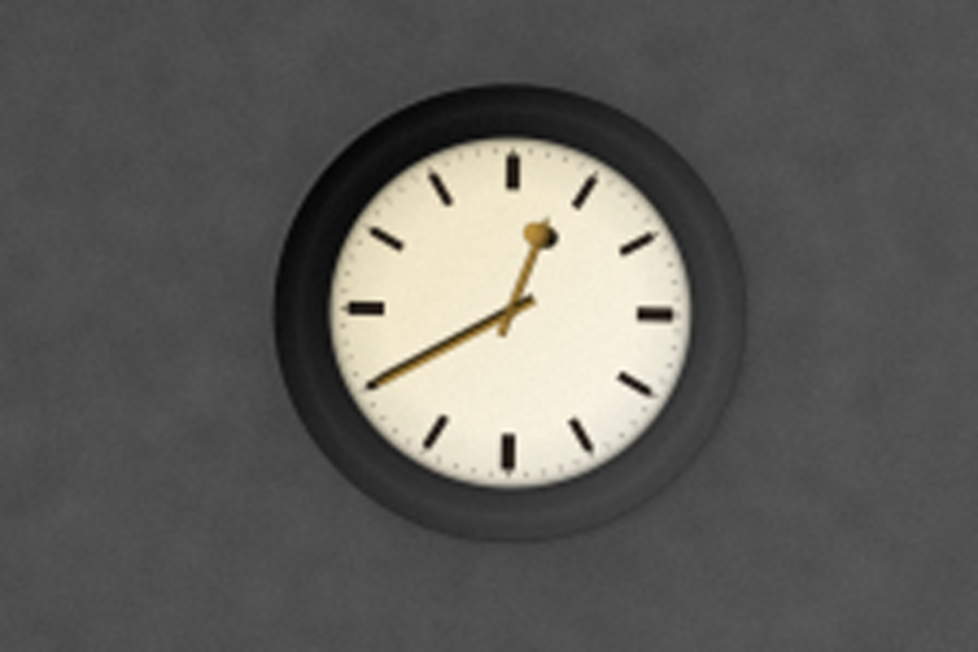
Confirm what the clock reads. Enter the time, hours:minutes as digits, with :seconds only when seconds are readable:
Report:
12:40
